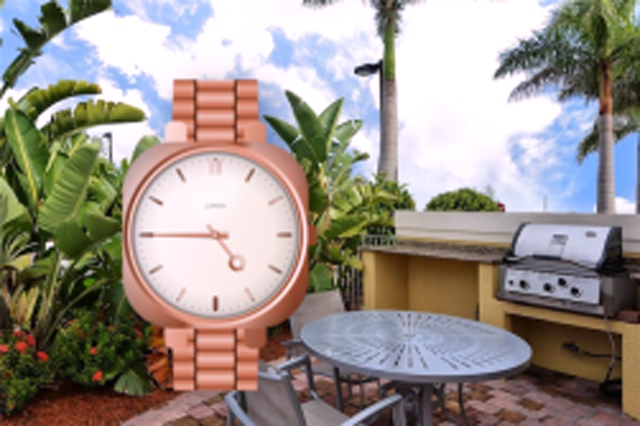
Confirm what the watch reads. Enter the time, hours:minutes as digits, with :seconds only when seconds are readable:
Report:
4:45
